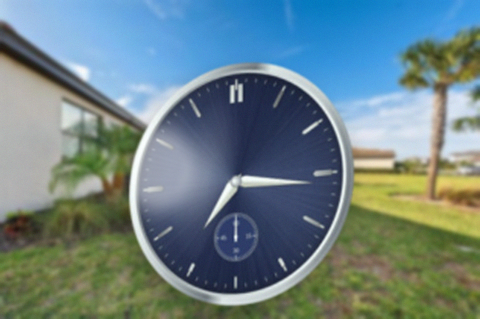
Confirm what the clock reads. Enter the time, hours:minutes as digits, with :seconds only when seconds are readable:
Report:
7:16
